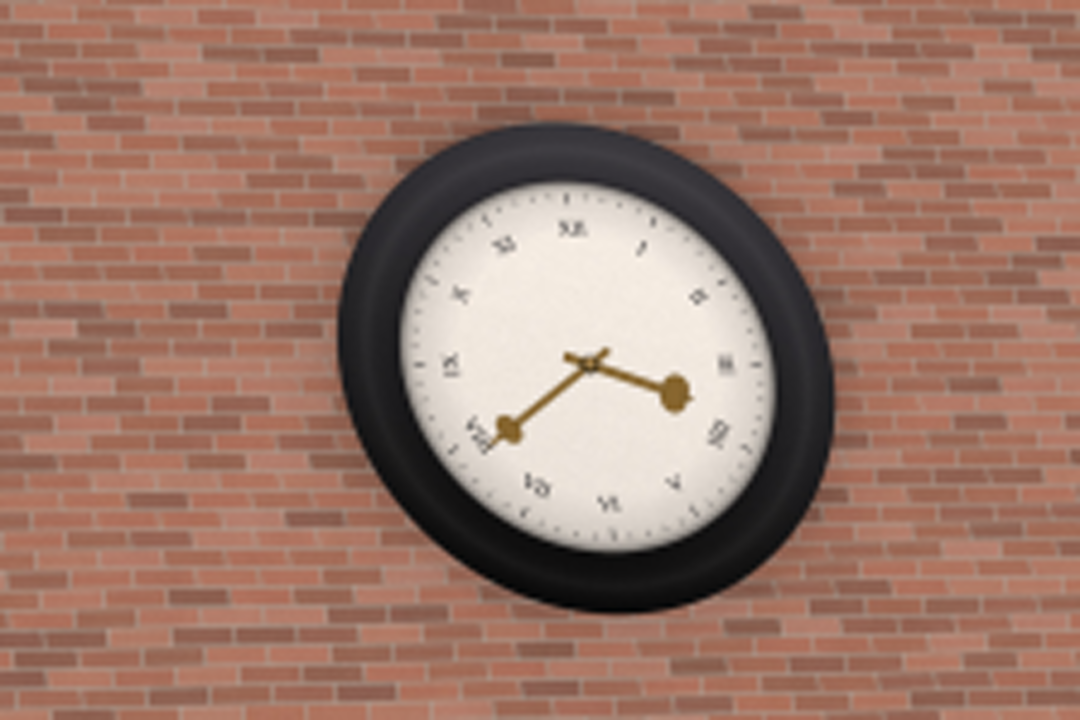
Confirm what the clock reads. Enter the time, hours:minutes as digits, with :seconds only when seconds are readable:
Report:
3:39
